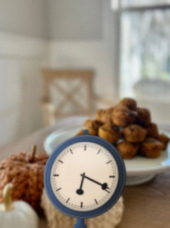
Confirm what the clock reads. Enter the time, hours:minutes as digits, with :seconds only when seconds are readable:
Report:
6:19
